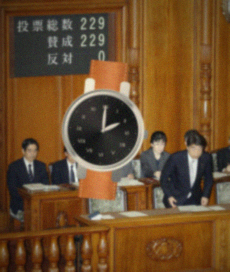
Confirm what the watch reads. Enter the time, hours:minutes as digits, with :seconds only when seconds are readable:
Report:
2:00
